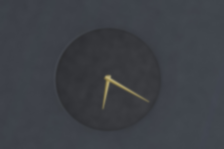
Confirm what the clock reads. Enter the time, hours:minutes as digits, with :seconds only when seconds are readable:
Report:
6:20
